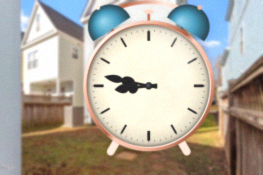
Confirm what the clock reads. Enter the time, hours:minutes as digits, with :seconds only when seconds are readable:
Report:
8:47
